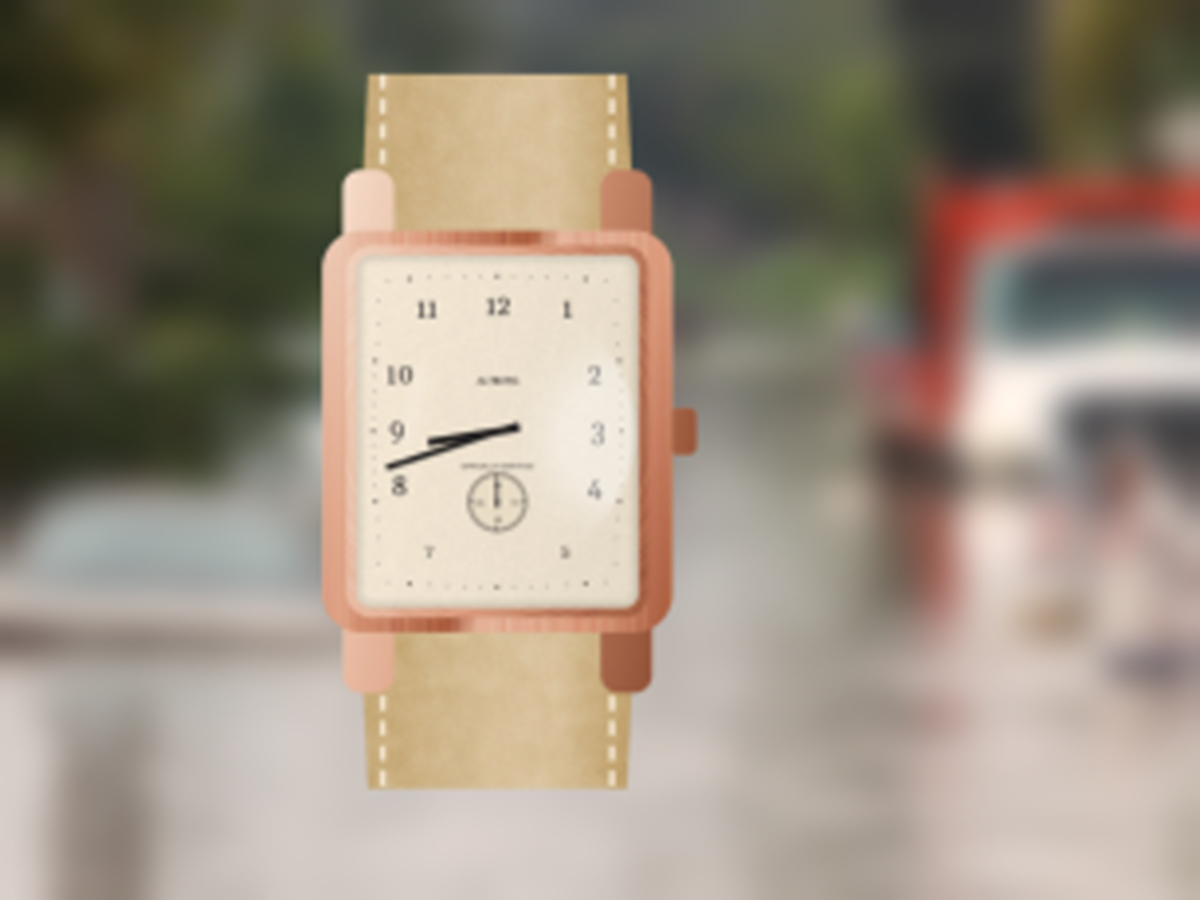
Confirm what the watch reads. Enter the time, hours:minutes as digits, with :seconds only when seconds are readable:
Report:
8:42
